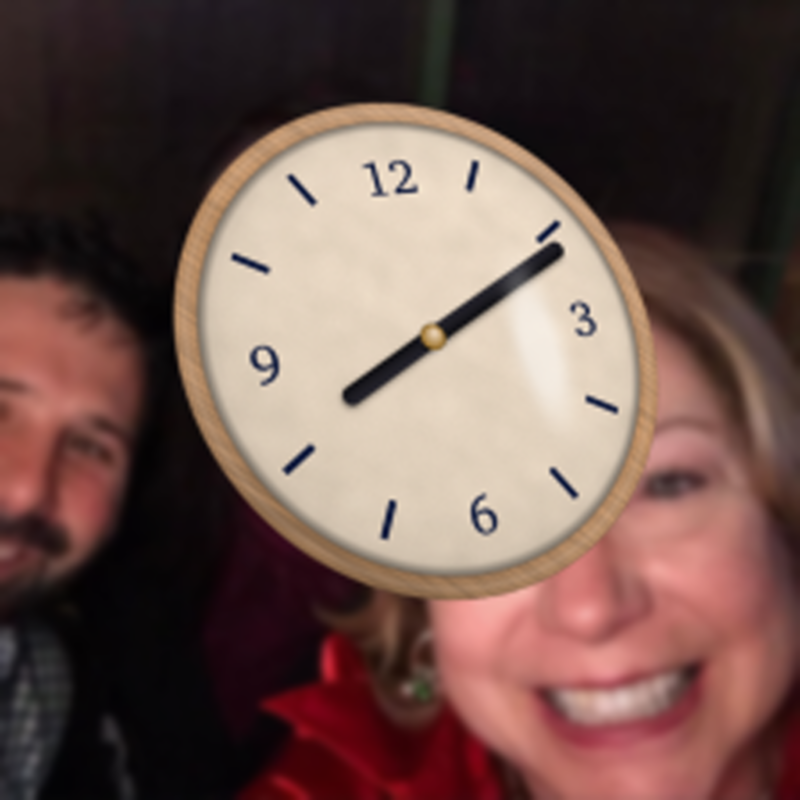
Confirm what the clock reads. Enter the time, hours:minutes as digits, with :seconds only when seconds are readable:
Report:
8:11
